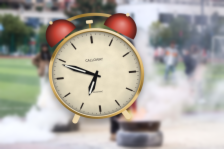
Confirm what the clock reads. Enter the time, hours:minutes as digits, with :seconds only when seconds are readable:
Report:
6:49
